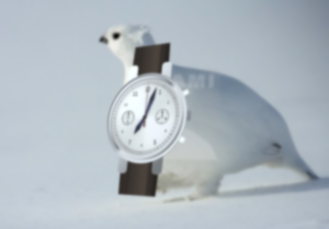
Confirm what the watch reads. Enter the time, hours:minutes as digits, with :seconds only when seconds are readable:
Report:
7:03
